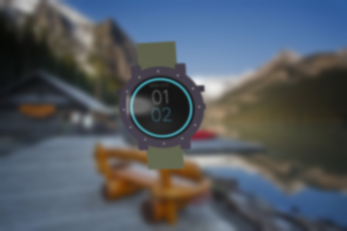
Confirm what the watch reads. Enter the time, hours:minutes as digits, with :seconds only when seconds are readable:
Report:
1:02
